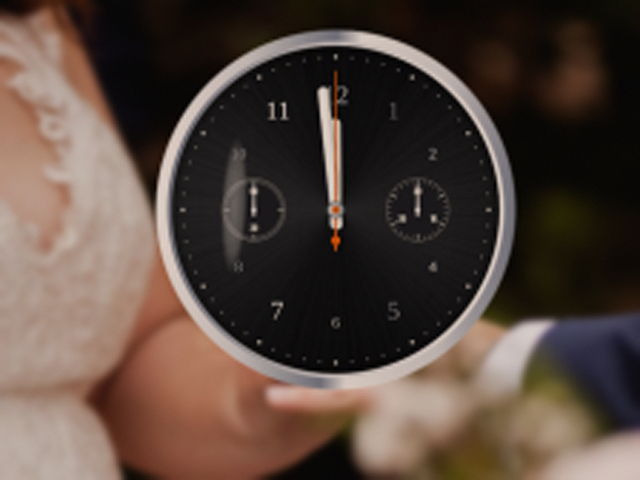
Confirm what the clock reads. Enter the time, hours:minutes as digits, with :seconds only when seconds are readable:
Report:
11:59
